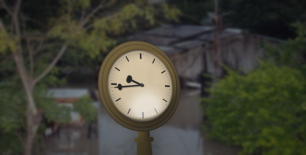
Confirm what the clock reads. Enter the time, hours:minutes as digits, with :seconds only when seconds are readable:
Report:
9:44
